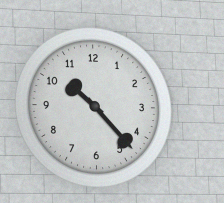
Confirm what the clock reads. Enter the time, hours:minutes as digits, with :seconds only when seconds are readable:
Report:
10:23
